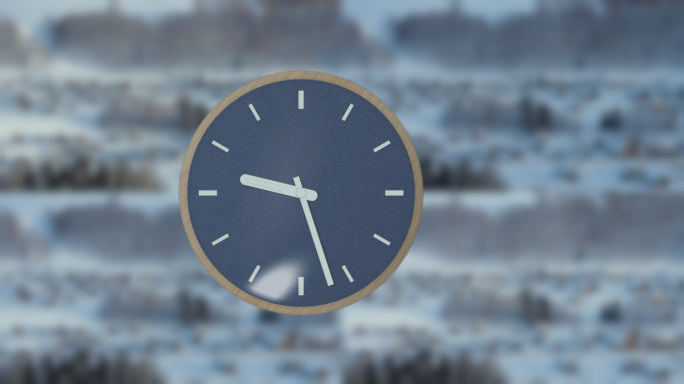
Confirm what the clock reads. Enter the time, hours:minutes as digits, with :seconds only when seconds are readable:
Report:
9:27
